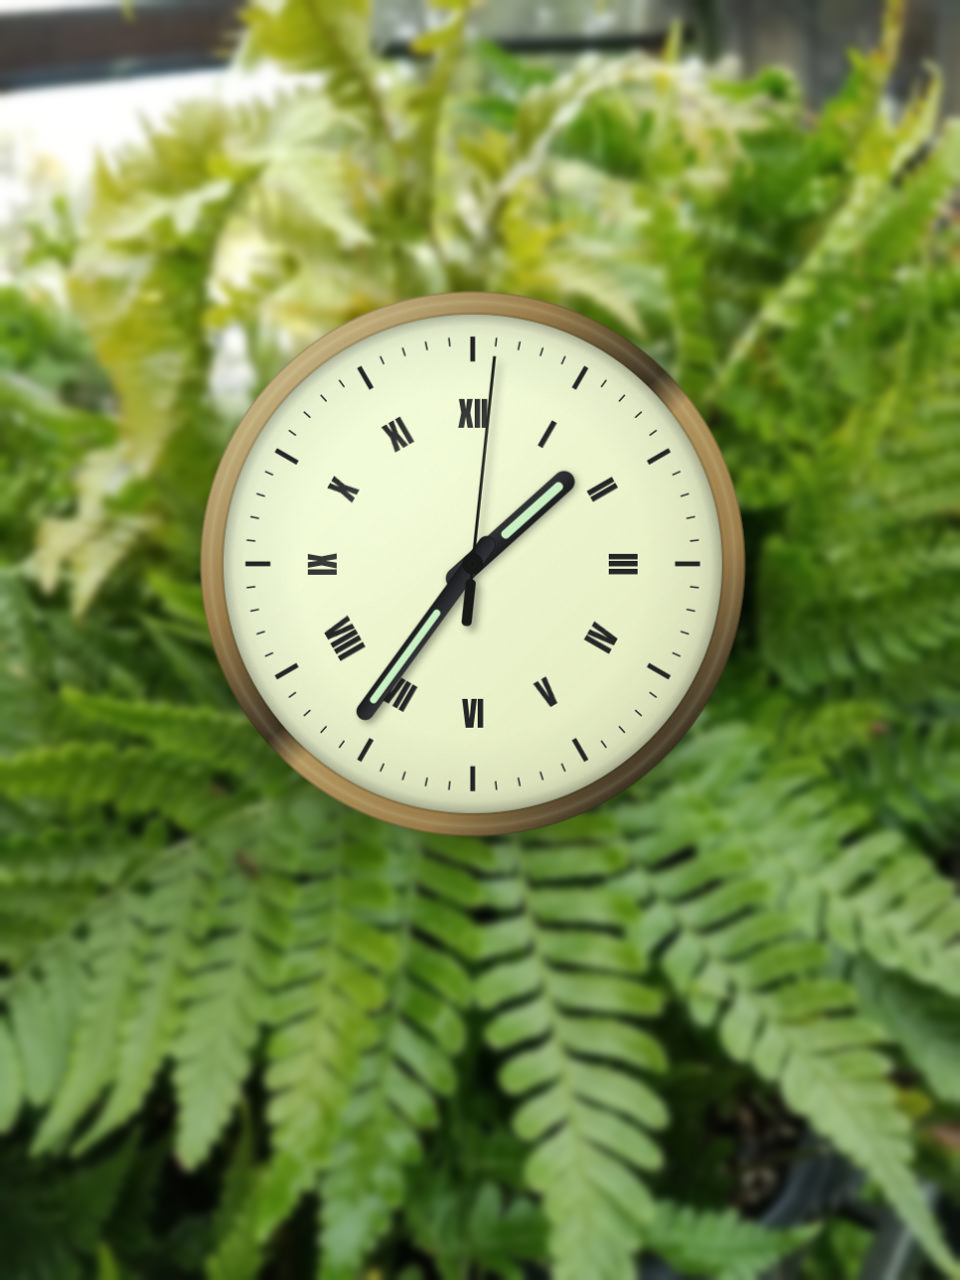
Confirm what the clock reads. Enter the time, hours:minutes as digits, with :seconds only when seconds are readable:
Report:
1:36:01
